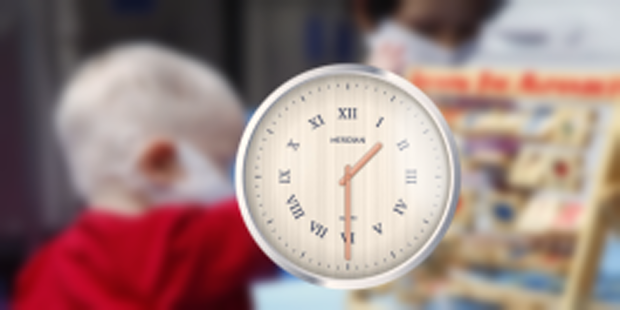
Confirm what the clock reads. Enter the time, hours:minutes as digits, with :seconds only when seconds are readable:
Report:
1:30
